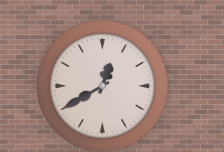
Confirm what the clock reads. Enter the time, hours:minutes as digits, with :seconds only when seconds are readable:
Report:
12:40
